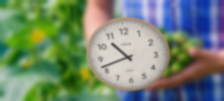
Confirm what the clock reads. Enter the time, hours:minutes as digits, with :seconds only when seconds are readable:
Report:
10:42
